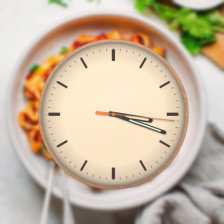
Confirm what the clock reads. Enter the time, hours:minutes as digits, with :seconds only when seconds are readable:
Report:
3:18:16
